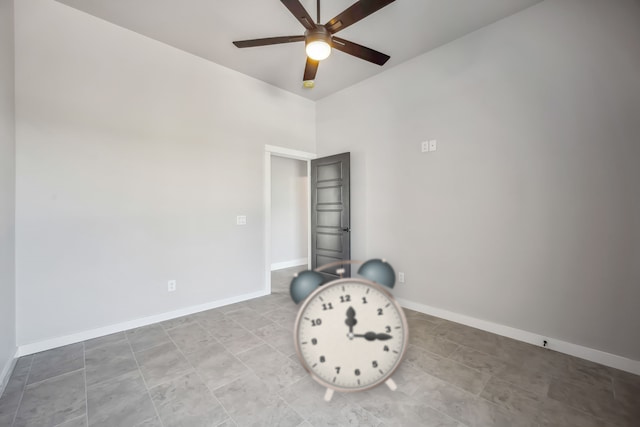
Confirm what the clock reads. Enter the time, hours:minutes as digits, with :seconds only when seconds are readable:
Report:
12:17
